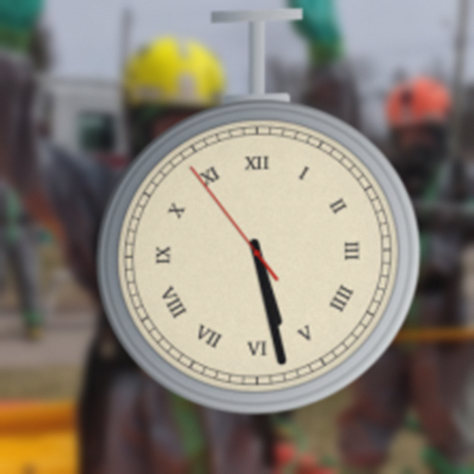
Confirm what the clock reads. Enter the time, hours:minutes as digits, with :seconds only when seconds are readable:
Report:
5:27:54
